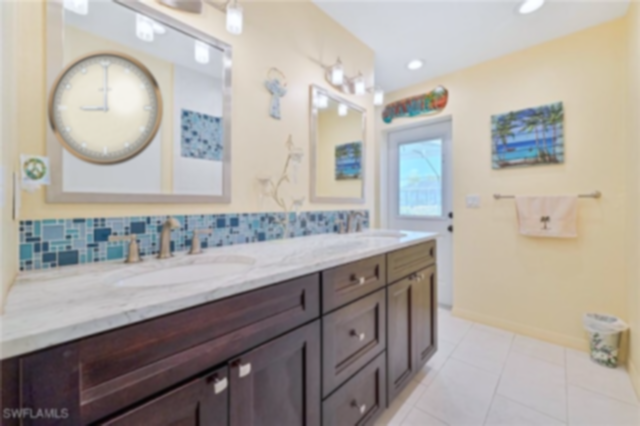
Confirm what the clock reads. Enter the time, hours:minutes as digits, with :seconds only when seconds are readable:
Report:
9:00
